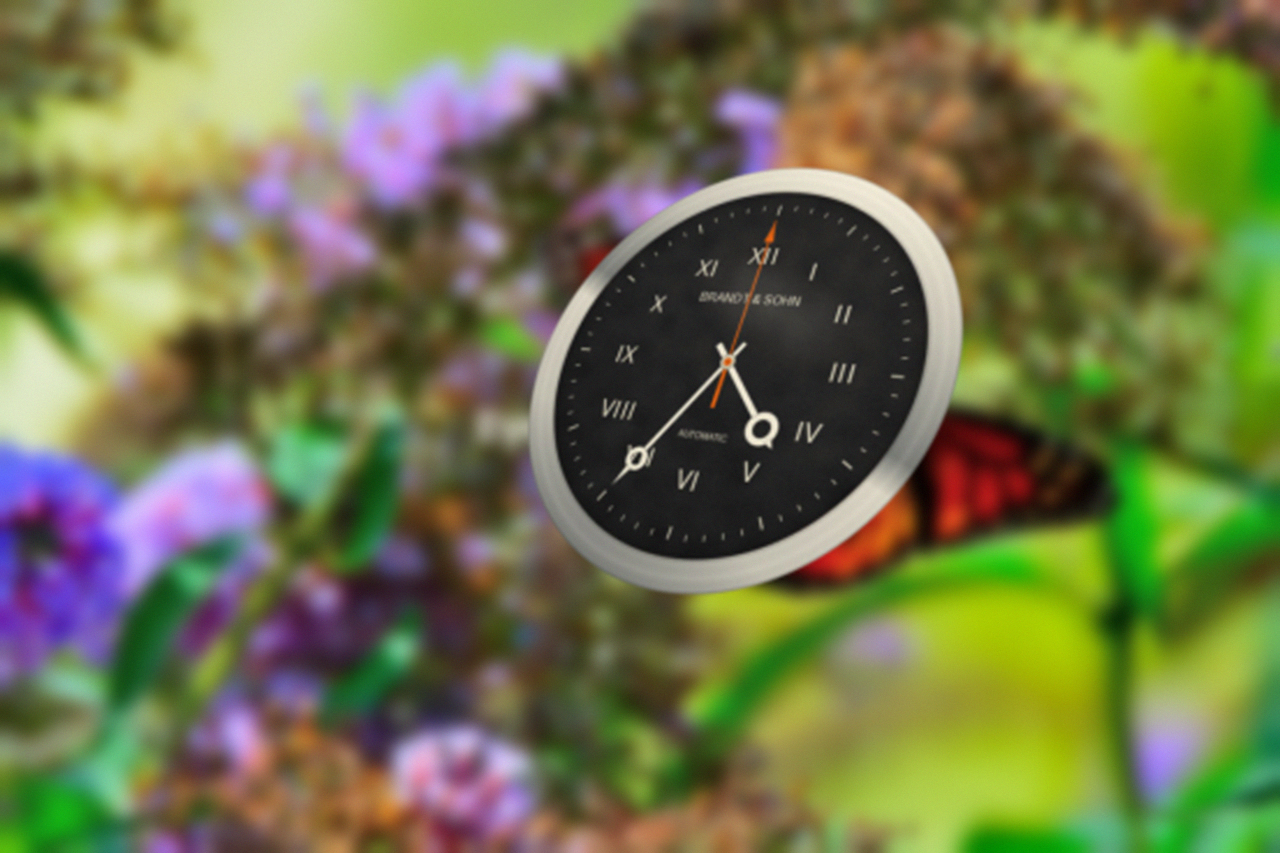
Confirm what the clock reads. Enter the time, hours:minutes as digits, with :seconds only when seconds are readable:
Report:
4:35:00
